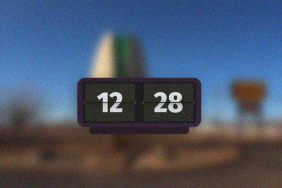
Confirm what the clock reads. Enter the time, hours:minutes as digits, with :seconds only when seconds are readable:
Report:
12:28
